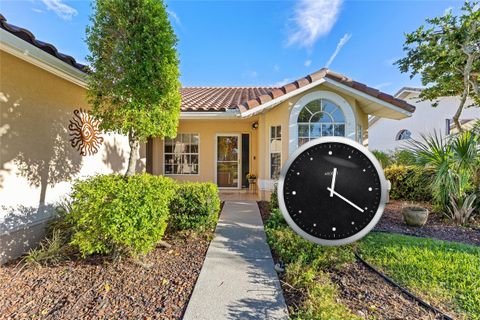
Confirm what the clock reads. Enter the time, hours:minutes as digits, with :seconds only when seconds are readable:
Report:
12:21
